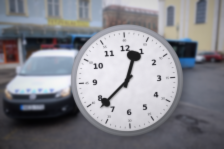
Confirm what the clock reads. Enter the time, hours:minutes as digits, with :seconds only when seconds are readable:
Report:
12:38
